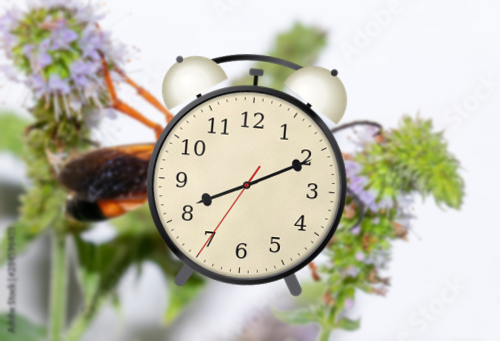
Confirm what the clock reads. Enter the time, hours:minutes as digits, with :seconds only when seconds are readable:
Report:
8:10:35
